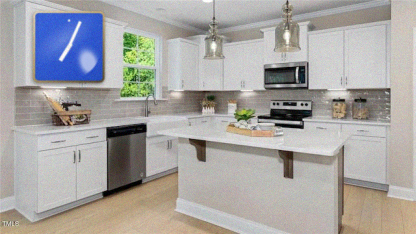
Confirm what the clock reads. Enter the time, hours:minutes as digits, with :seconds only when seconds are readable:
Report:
7:04
